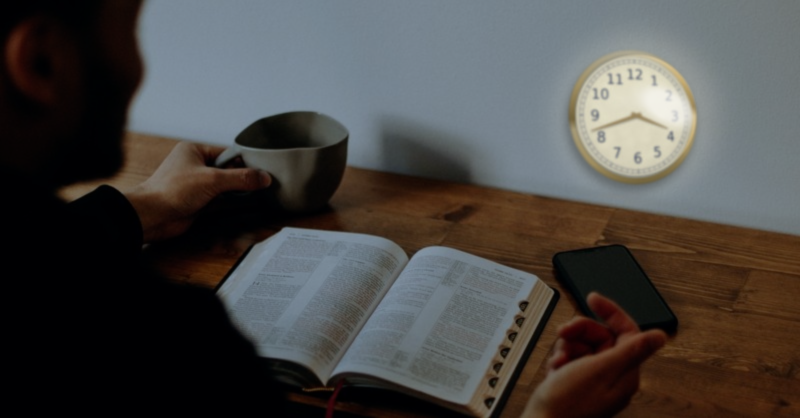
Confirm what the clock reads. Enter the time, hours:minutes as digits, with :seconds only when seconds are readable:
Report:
3:42
